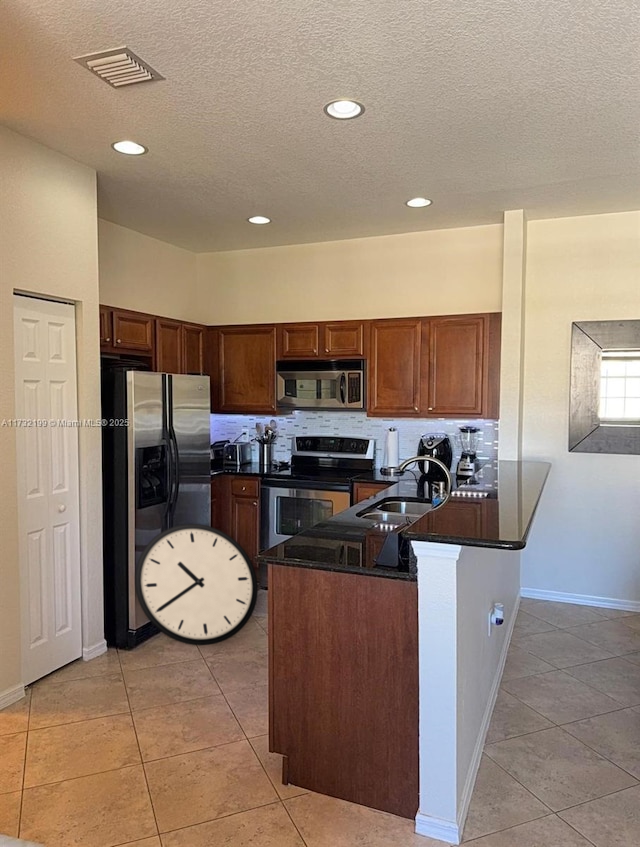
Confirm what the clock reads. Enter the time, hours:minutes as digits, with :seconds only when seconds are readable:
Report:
10:40
